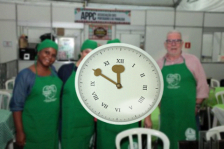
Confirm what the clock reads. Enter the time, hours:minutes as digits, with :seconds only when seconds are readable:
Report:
11:50
